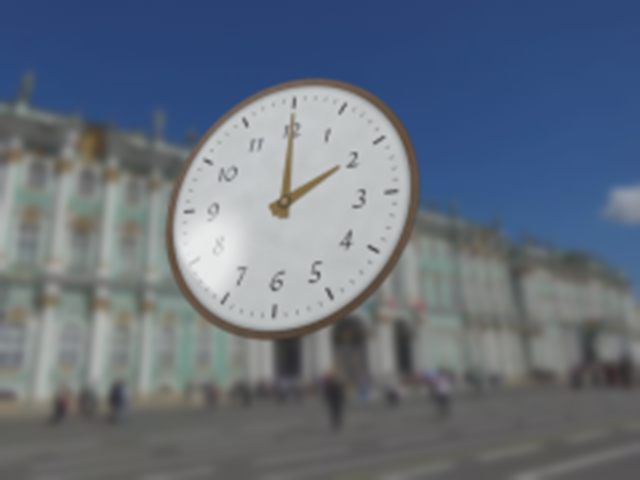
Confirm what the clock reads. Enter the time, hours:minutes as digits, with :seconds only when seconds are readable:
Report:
2:00
